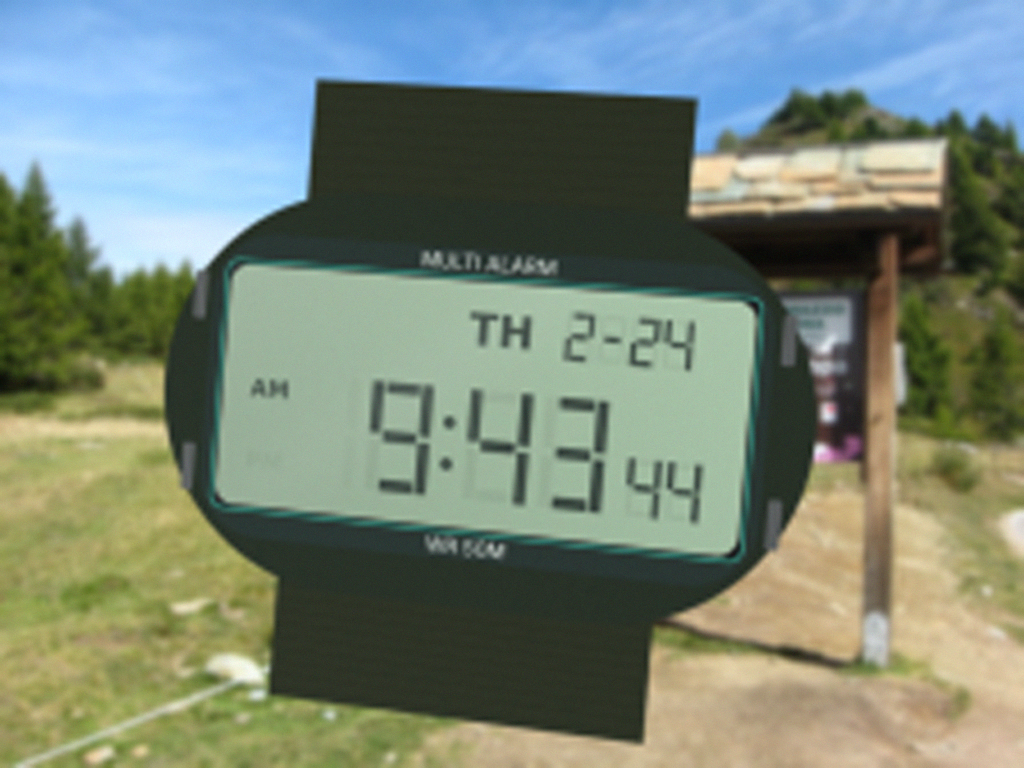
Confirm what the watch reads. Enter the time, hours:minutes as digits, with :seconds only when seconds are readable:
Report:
9:43:44
